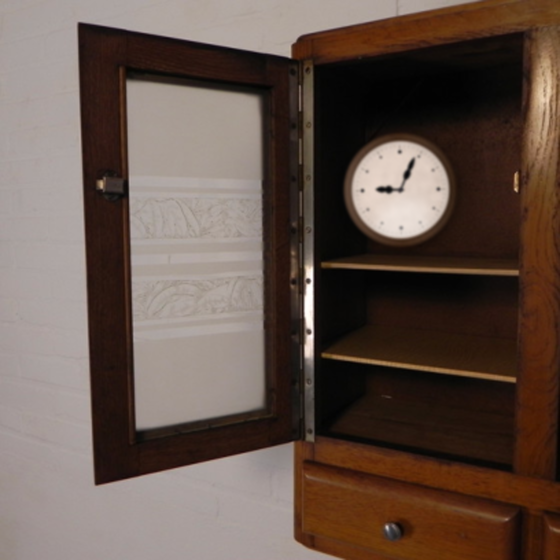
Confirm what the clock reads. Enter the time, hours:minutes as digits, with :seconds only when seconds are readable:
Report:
9:04
